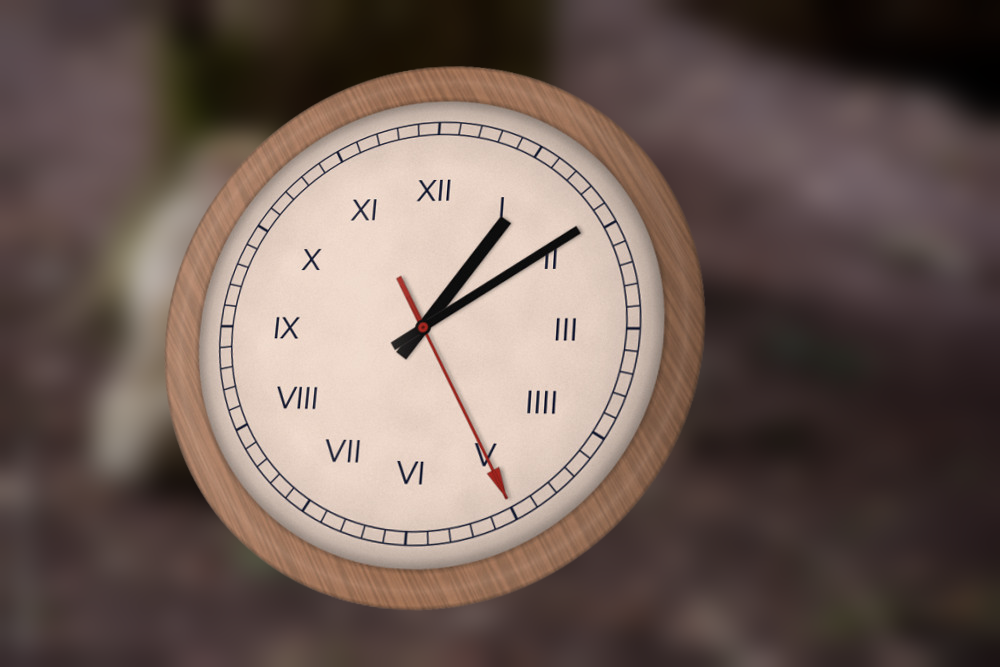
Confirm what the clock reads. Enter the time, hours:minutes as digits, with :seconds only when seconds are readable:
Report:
1:09:25
